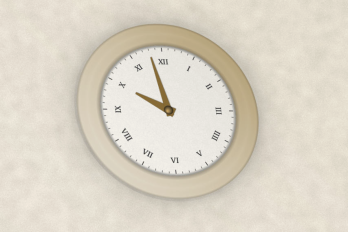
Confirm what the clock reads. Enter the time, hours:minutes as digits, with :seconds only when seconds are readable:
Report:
9:58
